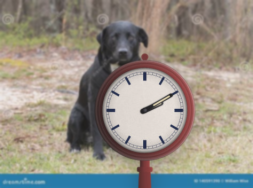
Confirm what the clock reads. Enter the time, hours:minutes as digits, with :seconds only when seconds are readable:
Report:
2:10
